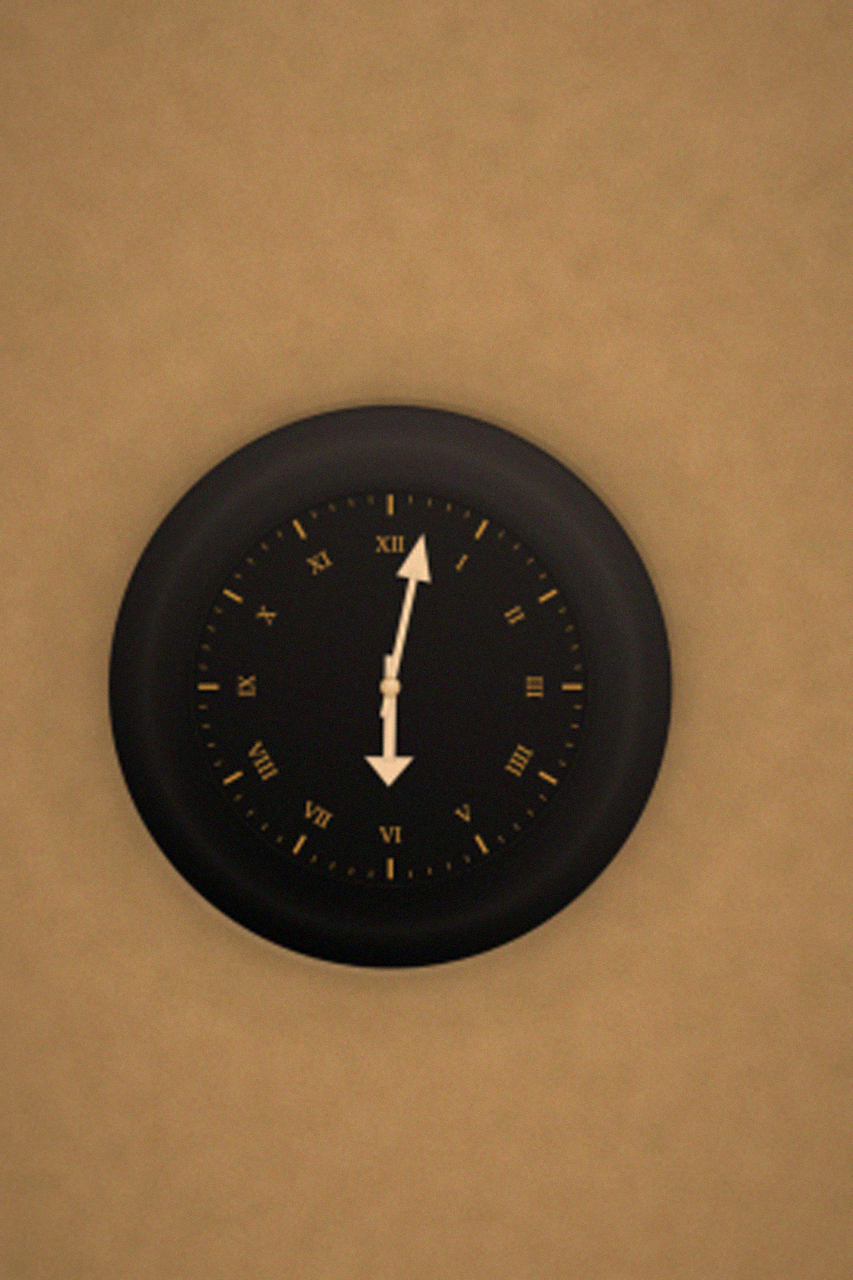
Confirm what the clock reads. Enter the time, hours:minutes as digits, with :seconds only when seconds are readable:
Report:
6:02
